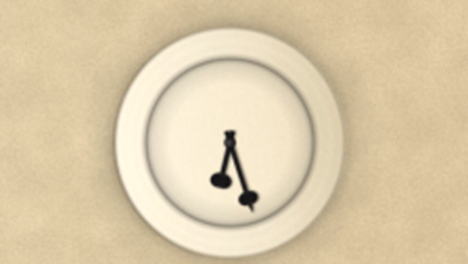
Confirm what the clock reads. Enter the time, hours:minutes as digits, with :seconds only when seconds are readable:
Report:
6:27
